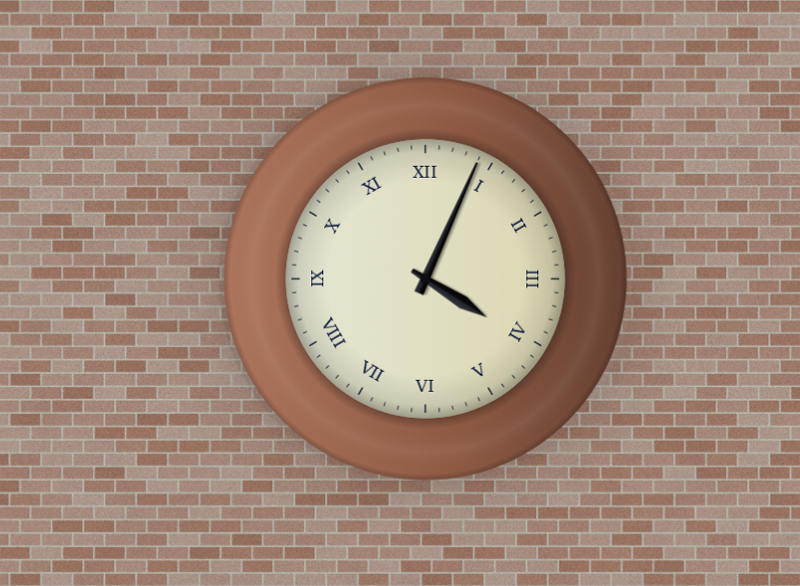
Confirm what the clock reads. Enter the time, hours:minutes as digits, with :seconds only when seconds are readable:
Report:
4:04
